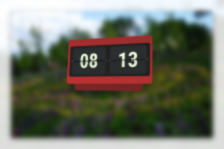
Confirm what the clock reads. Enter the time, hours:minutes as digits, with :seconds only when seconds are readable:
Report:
8:13
